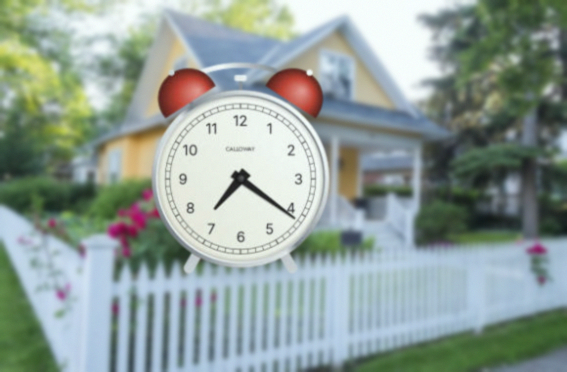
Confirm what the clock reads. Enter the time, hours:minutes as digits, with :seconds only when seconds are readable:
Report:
7:21
